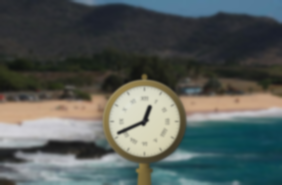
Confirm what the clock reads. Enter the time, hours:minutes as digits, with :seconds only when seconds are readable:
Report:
12:41
